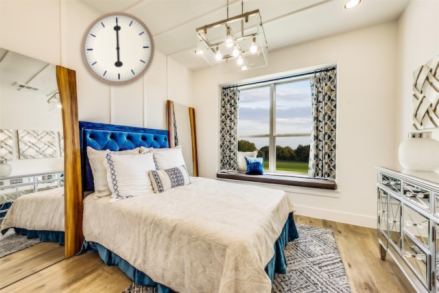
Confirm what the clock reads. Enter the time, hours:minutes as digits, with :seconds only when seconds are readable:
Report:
6:00
